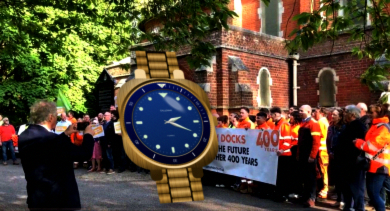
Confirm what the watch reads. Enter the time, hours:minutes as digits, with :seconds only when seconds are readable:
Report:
2:19
